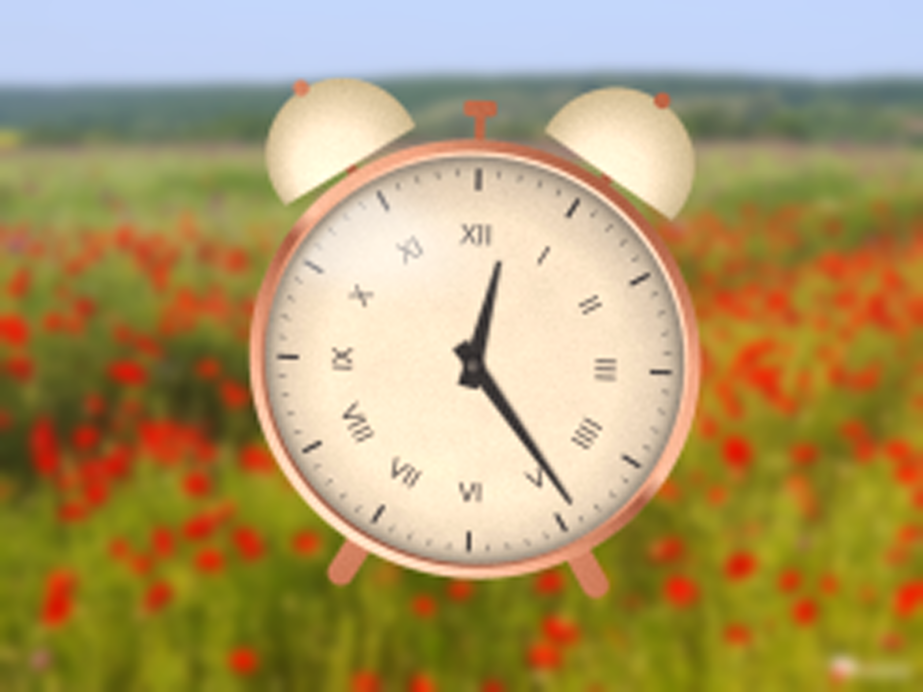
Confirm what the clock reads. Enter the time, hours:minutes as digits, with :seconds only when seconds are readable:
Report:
12:24
